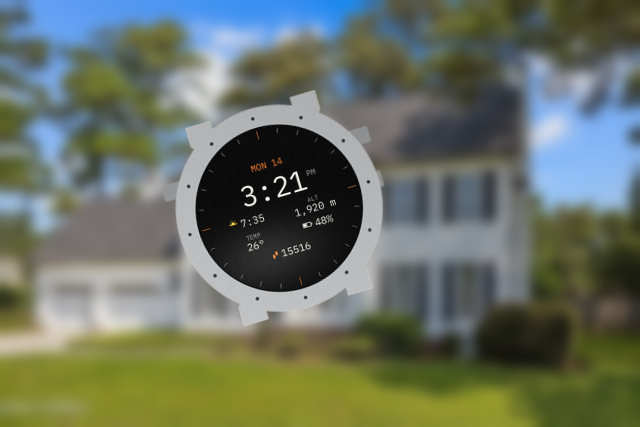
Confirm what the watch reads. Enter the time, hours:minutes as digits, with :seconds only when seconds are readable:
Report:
3:21
